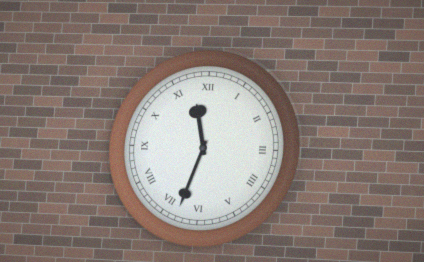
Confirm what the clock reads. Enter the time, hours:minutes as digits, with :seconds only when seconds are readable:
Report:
11:33
